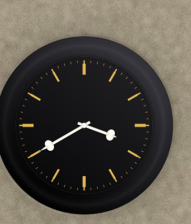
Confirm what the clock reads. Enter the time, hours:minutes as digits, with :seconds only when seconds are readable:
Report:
3:40
